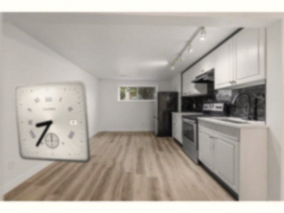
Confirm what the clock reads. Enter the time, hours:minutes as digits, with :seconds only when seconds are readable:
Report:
8:36
